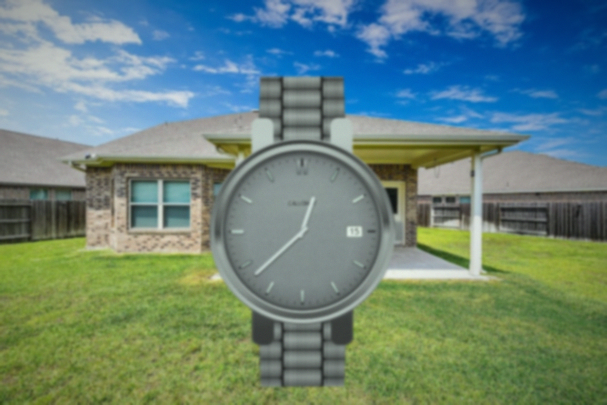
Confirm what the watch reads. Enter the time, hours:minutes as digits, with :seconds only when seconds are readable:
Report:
12:38
